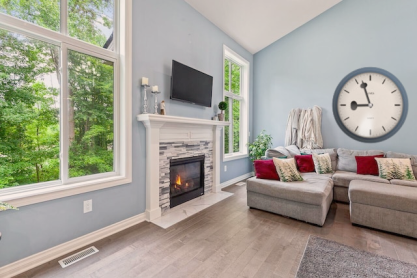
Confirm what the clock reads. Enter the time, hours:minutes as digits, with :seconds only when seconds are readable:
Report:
8:57
